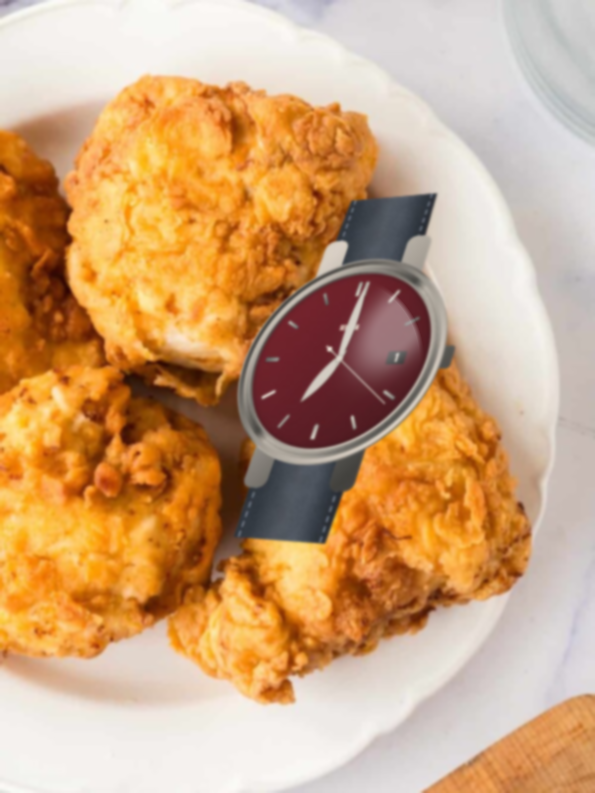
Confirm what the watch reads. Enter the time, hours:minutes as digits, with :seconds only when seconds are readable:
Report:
7:00:21
